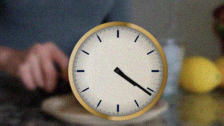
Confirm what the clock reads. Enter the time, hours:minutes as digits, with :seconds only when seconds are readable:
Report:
4:21
